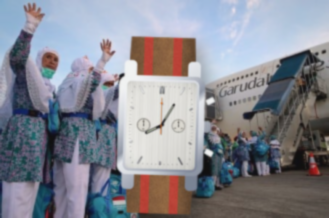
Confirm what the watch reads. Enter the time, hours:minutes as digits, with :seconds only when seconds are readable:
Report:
8:05
